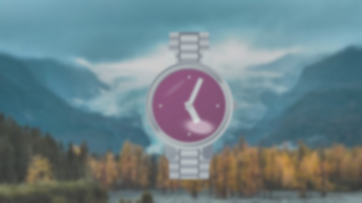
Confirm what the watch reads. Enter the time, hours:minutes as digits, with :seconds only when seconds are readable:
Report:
5:04
